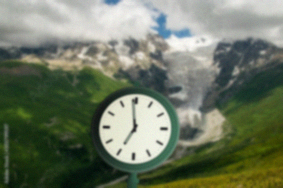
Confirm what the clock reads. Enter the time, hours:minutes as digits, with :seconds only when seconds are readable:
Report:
6:59
